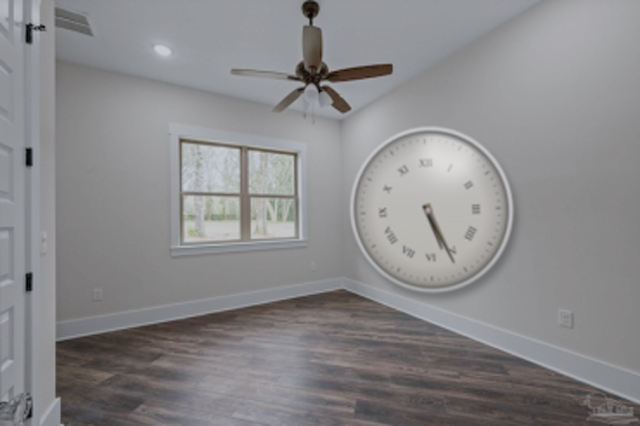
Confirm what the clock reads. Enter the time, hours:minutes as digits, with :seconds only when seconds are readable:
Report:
5:26
